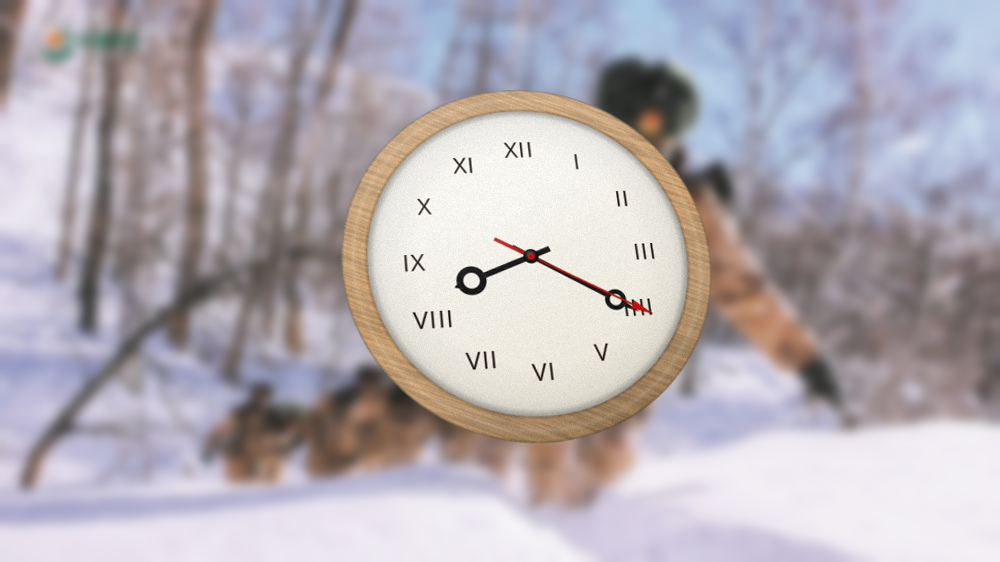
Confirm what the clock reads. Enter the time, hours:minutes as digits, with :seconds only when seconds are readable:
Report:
8:20:20
